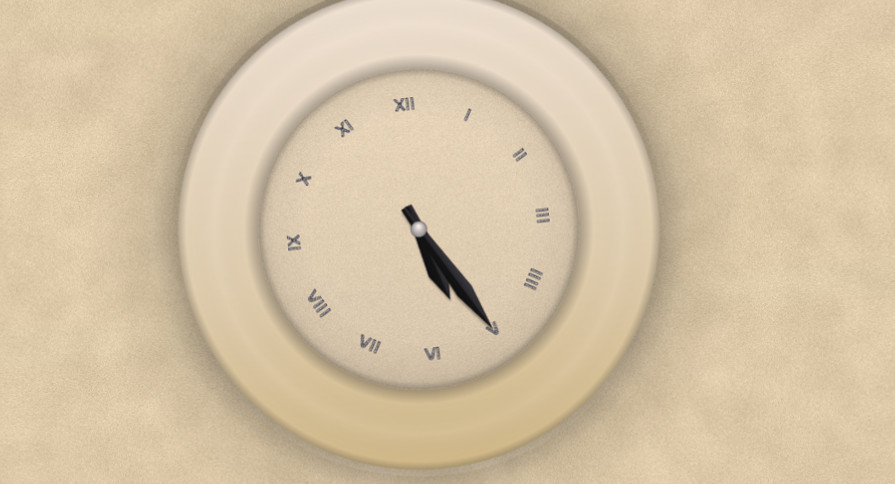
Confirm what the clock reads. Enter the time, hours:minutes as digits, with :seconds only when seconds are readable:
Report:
5:25
